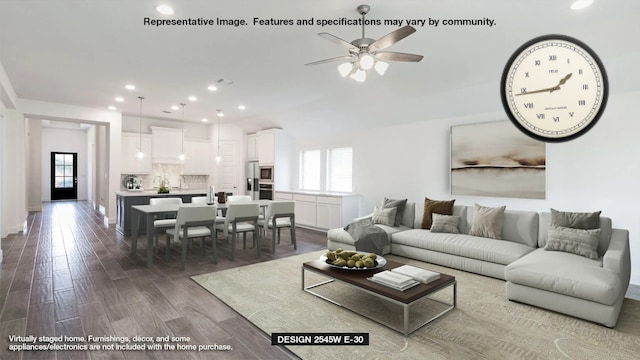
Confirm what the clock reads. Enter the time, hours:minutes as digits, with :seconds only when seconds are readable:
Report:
1:44
